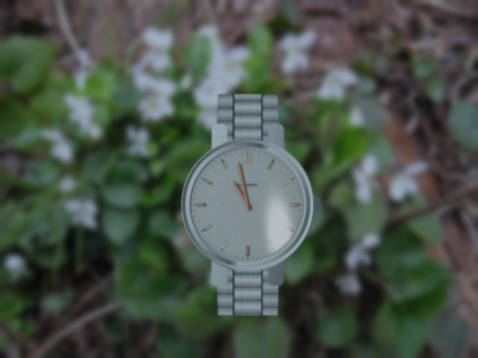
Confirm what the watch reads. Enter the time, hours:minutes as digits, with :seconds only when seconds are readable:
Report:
10:58
